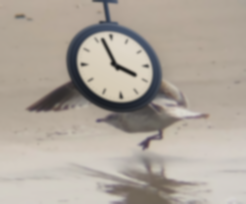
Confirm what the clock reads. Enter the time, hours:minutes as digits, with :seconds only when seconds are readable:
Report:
3:57
